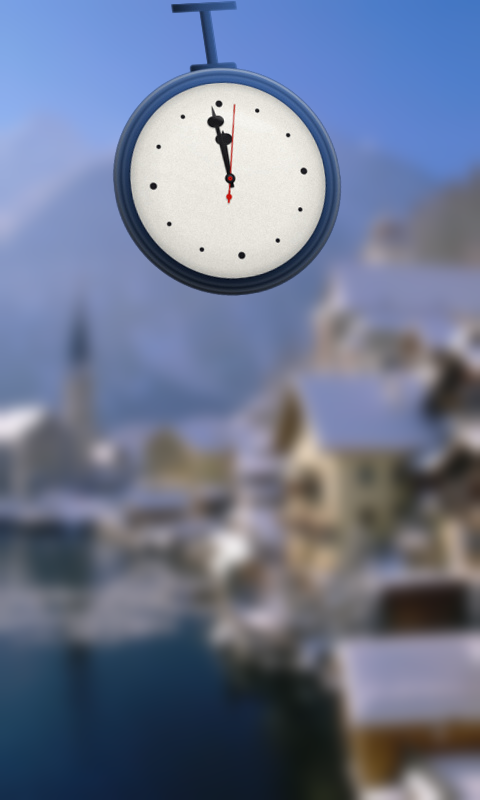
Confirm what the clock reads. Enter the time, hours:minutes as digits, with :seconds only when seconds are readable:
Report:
11:59:02
